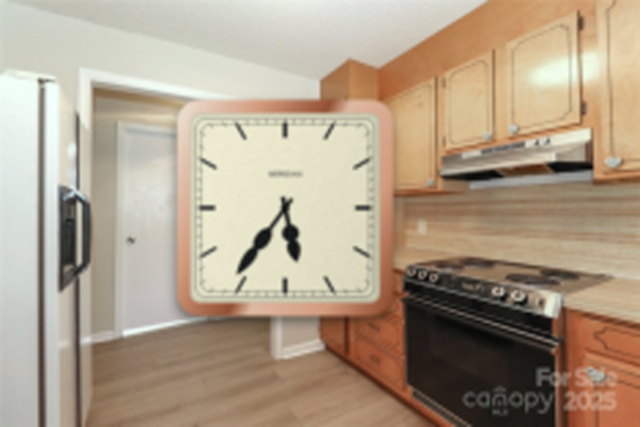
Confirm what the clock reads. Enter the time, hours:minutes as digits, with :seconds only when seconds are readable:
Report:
5:36
